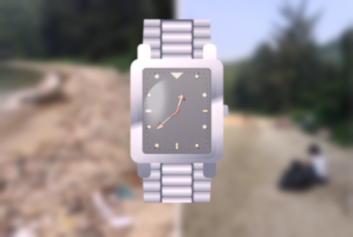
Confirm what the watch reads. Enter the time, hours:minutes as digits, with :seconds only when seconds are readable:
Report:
12:38
